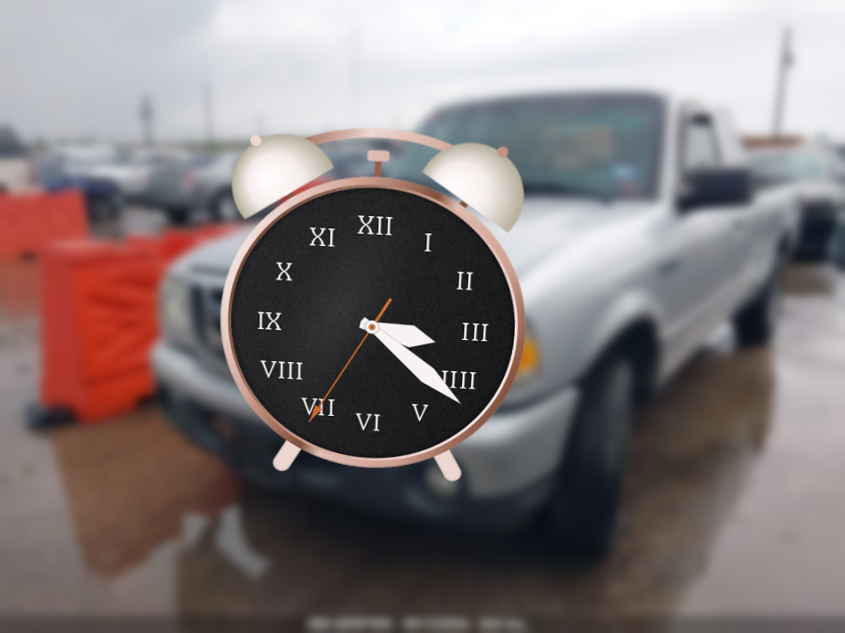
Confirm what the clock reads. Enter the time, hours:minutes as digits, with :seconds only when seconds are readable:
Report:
3:21:35
